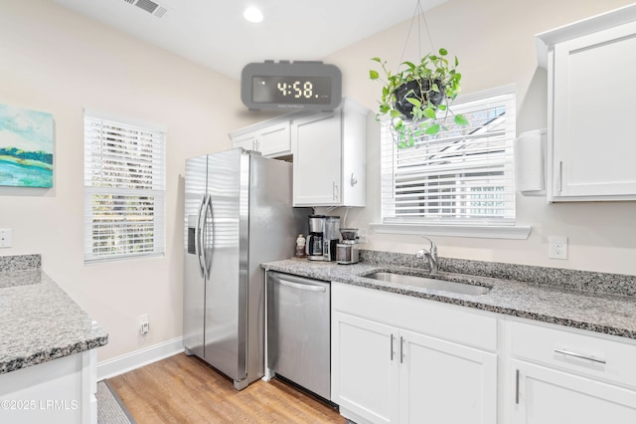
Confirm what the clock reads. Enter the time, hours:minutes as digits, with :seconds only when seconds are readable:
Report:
4:58
